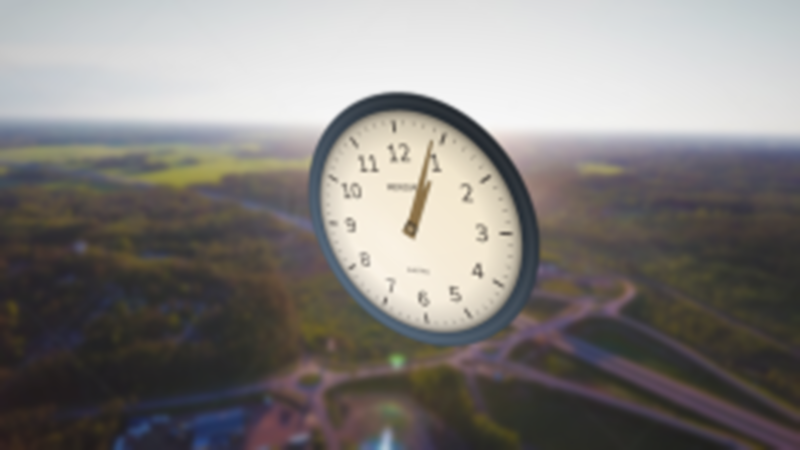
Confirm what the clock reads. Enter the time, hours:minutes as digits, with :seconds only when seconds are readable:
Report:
1:04
